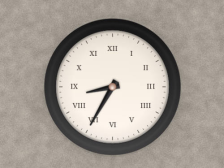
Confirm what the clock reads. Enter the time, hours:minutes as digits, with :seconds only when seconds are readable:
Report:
8:35
